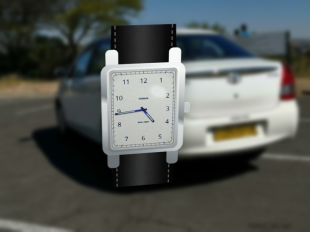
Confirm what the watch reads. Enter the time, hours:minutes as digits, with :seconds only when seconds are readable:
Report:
4:44
